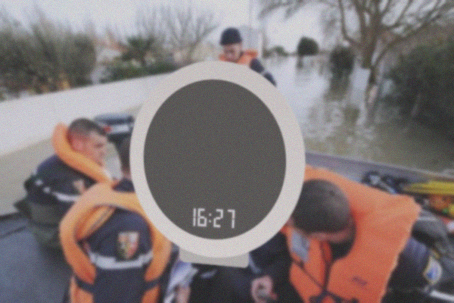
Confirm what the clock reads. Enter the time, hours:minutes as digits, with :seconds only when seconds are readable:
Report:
16:27
